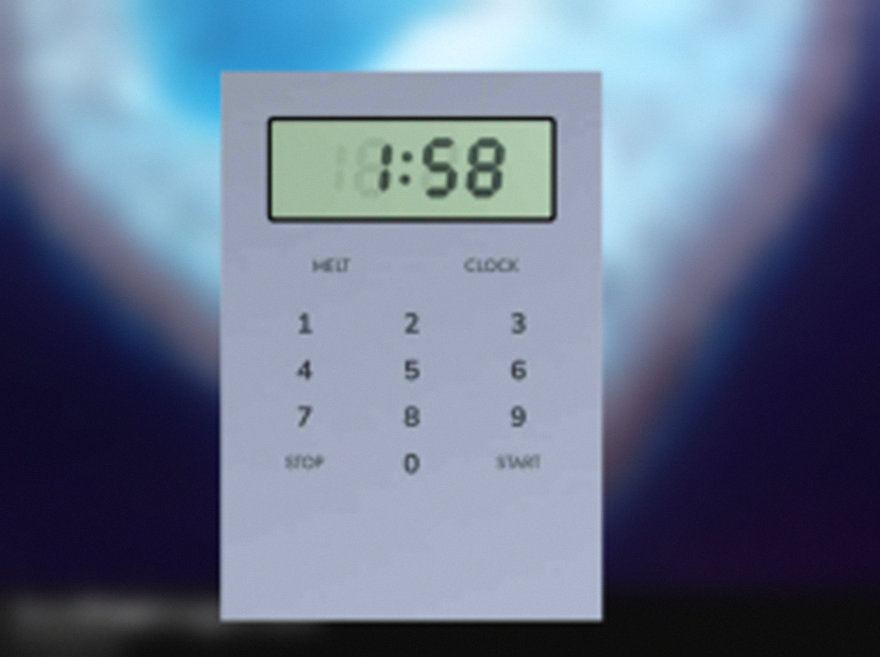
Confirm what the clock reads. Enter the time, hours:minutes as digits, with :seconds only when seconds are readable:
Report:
1:58
